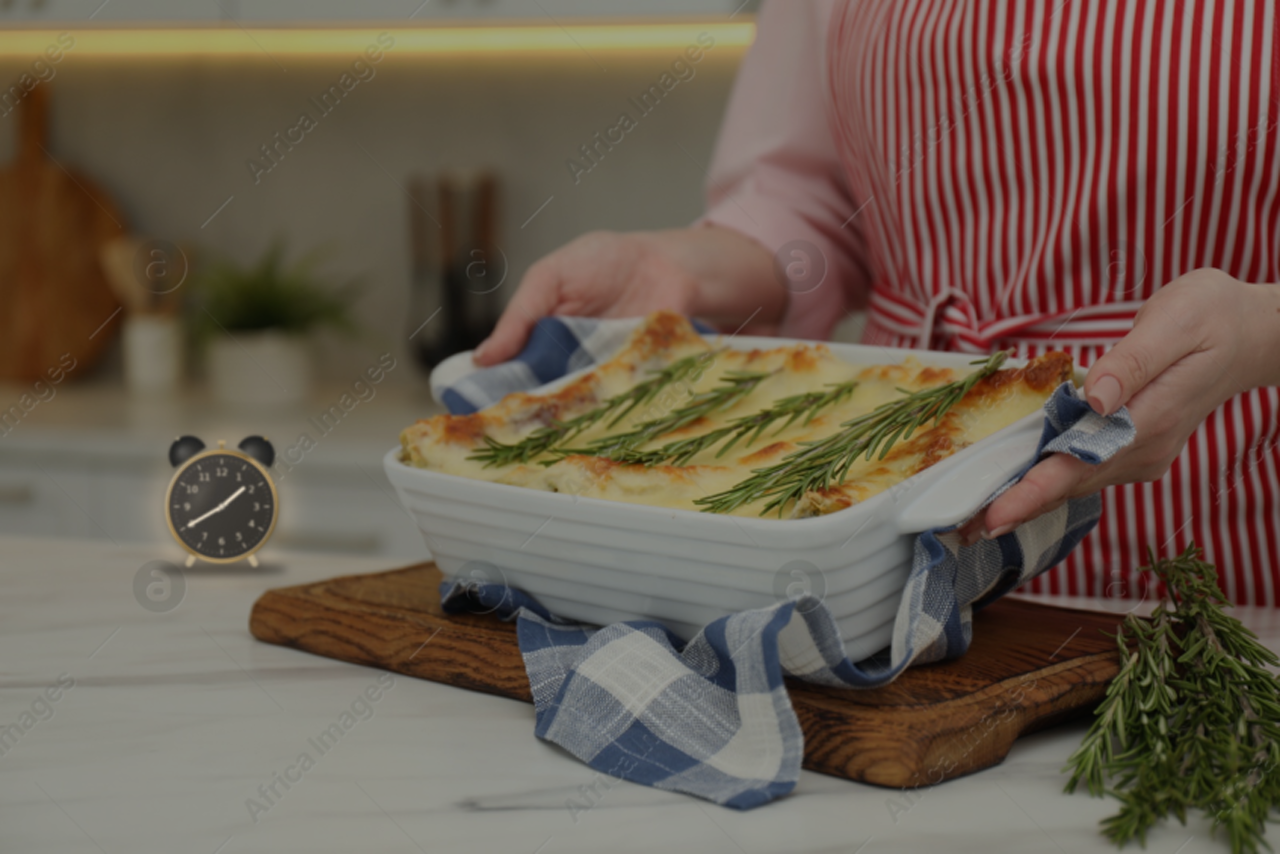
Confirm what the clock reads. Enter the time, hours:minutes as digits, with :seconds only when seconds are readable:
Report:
1:40
